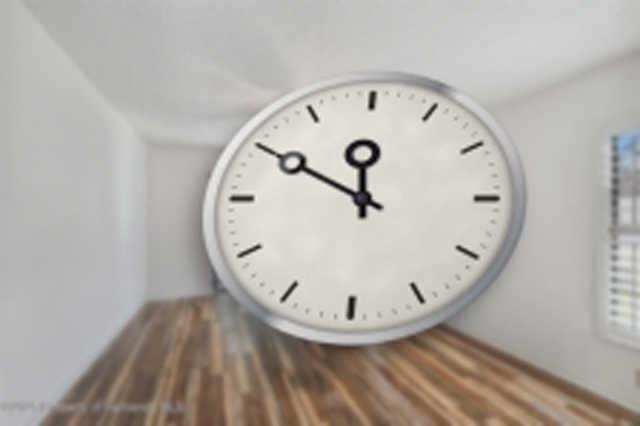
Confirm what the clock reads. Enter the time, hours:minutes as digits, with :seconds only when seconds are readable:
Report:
11:50
